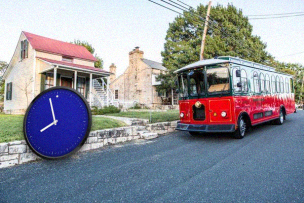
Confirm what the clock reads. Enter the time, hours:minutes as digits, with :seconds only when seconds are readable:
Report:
7:57
